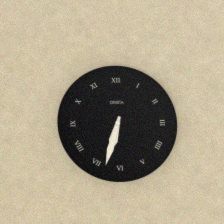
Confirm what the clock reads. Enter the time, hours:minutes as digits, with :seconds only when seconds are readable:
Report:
6:33
